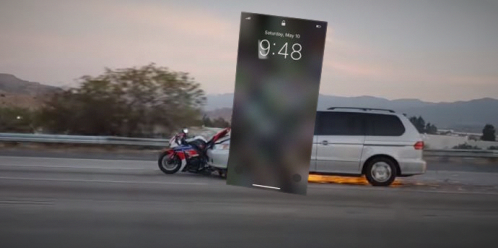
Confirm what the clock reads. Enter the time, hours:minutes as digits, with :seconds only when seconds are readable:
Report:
9:48
